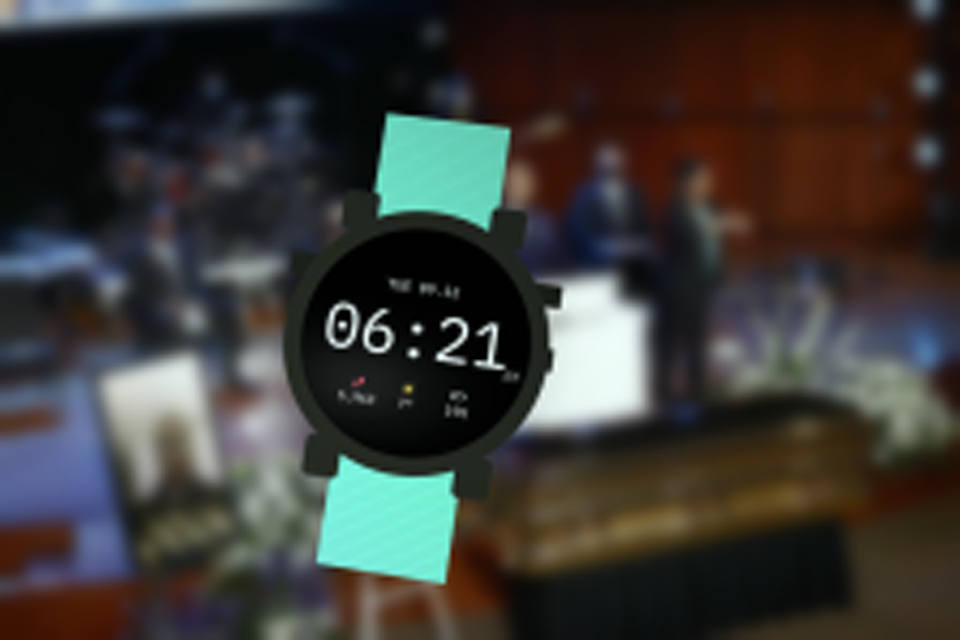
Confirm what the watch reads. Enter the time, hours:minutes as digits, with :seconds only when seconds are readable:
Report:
6:21
